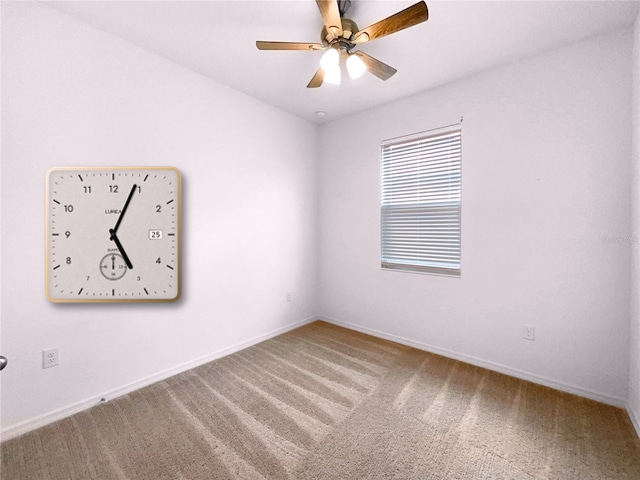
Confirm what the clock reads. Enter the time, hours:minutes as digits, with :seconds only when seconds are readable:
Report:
5:04
